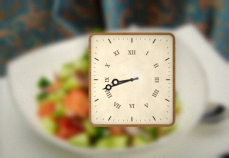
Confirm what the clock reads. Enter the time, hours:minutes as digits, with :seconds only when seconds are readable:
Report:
8:42
